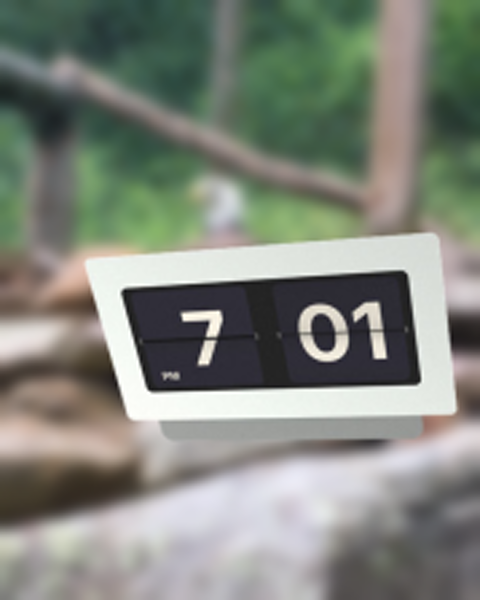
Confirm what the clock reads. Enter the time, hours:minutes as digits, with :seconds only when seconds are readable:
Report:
7:01
